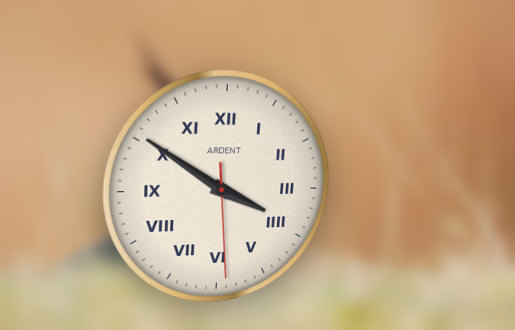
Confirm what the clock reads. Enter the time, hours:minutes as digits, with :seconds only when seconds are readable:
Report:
3:50:29
